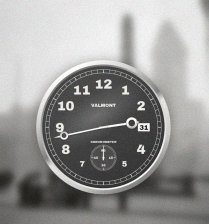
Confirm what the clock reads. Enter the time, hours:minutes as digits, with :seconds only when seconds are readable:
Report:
2:43
